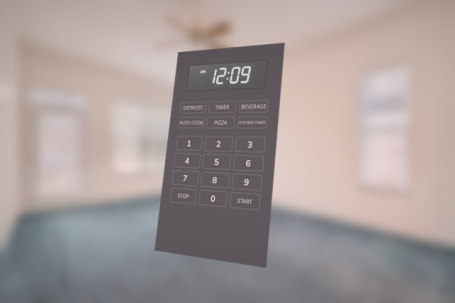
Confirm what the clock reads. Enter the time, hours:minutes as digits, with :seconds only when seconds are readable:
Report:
12:09
